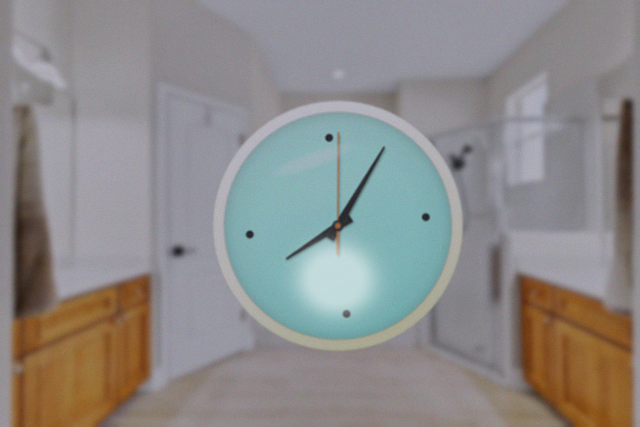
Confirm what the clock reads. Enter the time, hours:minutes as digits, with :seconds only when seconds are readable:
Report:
8:06:01
